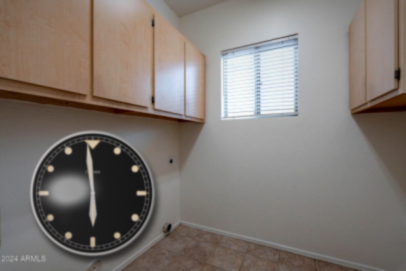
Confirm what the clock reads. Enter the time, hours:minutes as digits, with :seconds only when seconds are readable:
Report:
5:59
